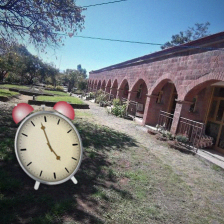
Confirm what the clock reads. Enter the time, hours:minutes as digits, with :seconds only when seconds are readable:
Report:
4:58
